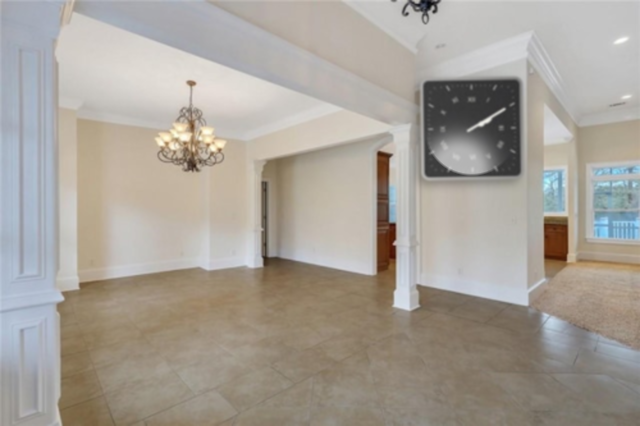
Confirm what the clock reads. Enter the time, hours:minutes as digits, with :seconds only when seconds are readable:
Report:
2:10
